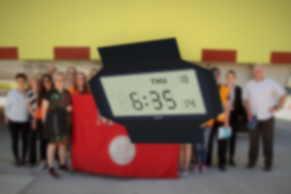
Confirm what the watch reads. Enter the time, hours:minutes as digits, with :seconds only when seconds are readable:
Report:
6:35
